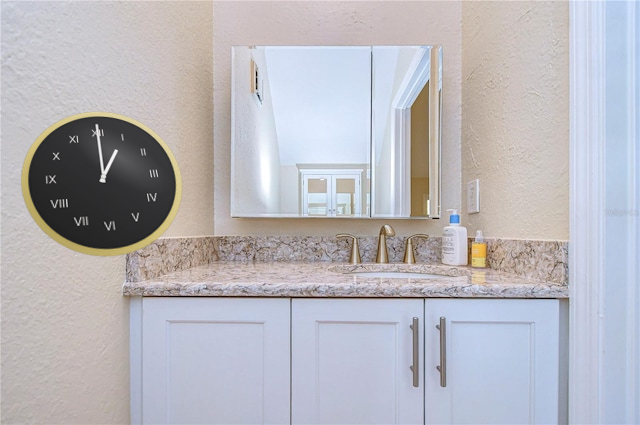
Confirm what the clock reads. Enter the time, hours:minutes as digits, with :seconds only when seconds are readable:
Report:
1:00
